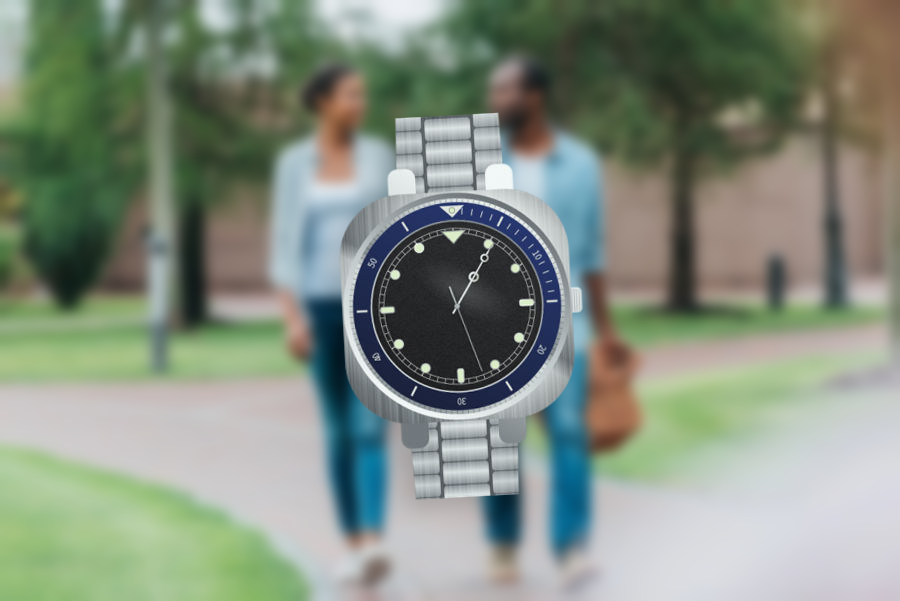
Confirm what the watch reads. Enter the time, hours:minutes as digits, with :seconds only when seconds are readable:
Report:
1:05:27
